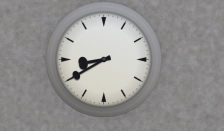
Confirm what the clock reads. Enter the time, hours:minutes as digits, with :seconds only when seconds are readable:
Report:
8:40
